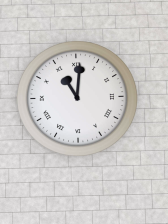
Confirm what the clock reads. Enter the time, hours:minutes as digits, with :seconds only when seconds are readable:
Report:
11:01
